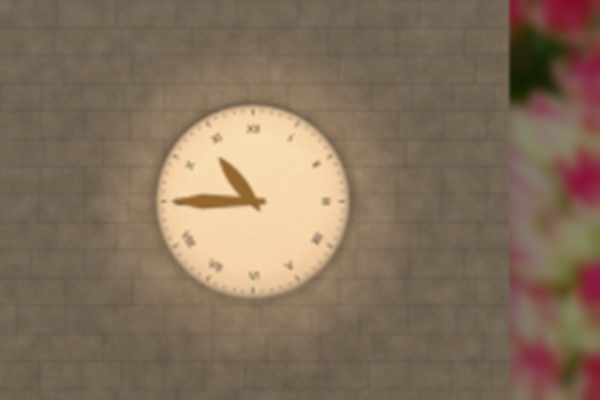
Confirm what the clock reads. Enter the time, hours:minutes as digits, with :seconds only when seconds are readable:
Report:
10:45
